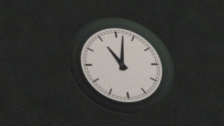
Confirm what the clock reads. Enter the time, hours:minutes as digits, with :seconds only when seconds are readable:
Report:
11:02
